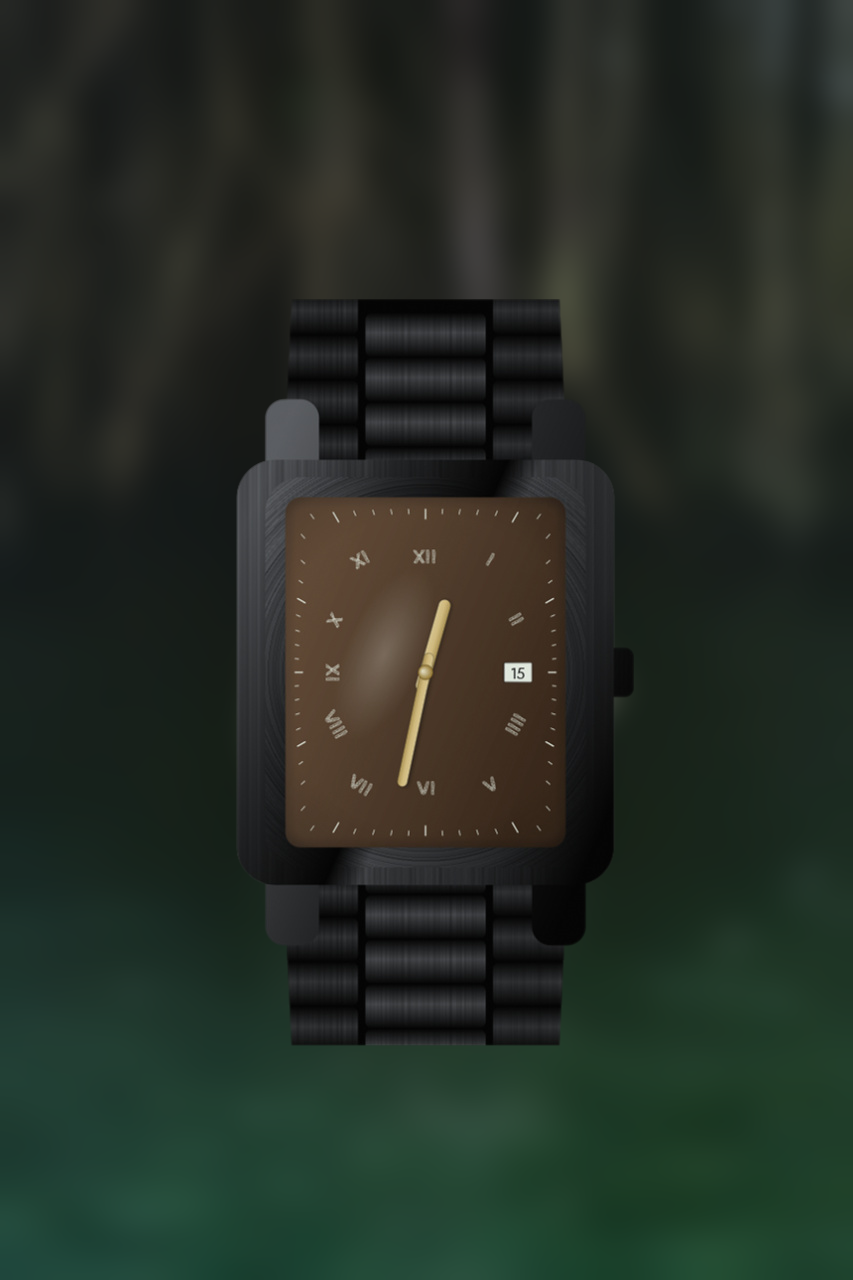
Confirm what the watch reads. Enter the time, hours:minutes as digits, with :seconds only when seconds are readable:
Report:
12:32
